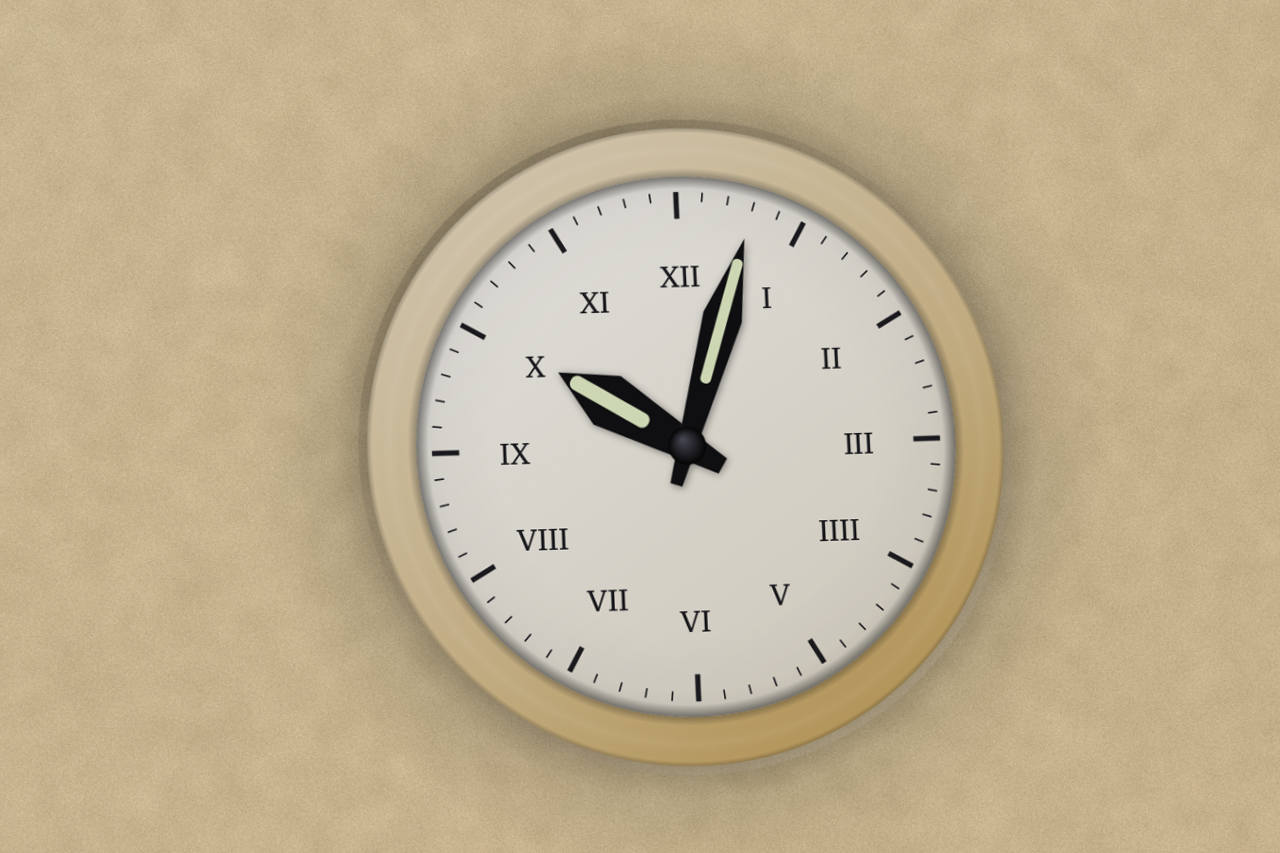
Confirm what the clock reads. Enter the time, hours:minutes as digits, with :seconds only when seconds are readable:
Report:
10:03
